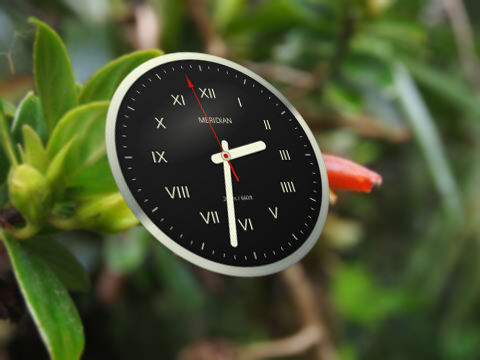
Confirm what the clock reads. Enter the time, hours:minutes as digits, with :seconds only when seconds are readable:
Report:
2:31:58
